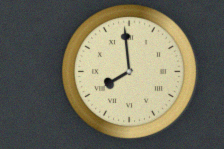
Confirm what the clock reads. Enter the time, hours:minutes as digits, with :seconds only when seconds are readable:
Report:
7:59
